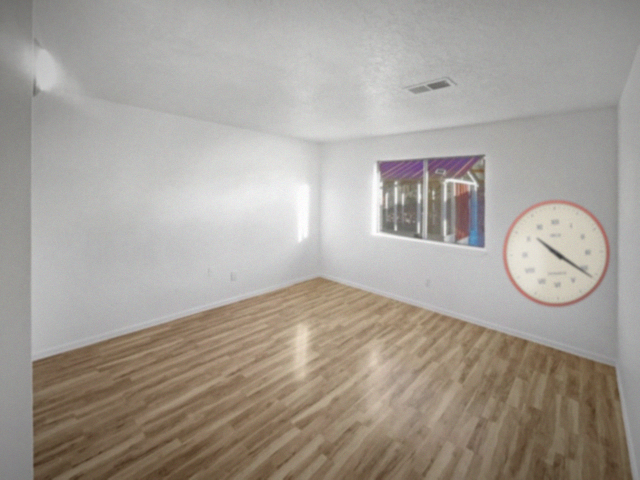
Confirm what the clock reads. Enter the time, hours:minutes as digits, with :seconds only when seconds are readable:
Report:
10:21
